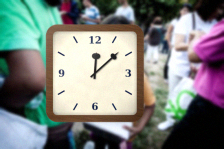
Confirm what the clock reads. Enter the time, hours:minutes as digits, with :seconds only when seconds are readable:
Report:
12:08
